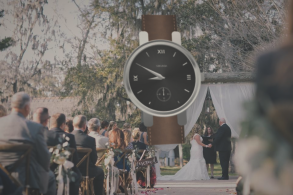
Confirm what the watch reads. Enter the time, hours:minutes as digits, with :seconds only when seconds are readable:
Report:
8:50
